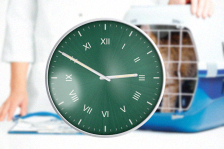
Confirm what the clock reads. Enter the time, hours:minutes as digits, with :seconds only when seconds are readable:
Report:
2:50
